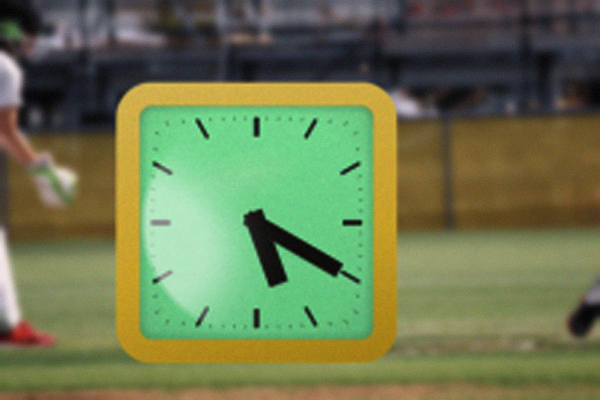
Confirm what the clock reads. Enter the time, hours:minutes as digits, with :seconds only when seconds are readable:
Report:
5:20
